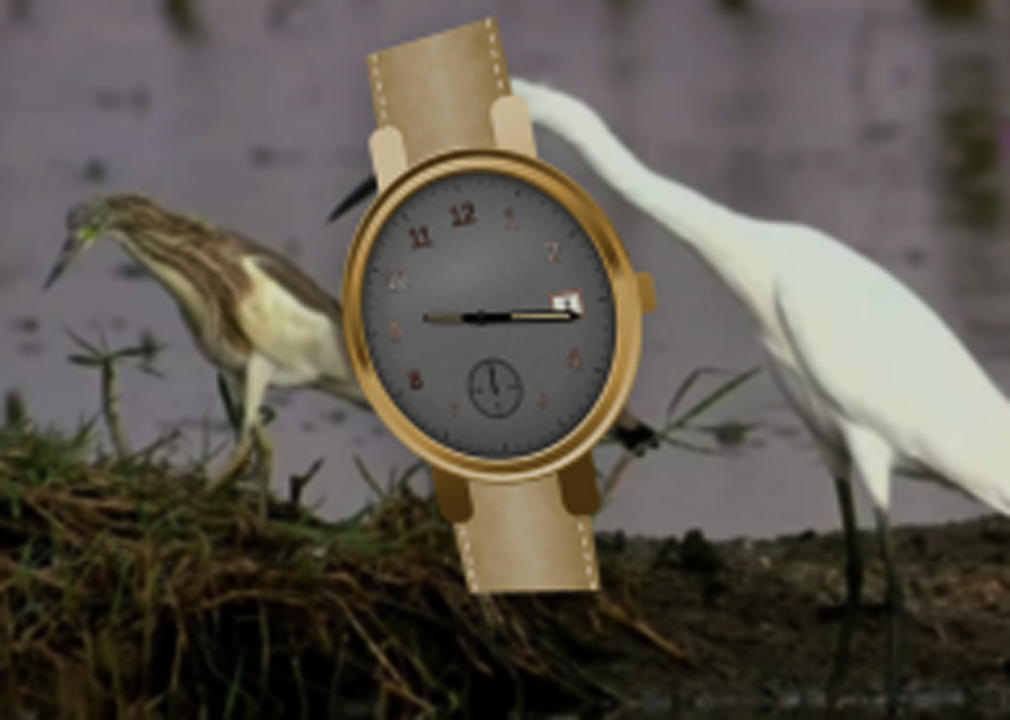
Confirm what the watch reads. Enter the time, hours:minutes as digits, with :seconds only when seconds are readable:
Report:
9:16
